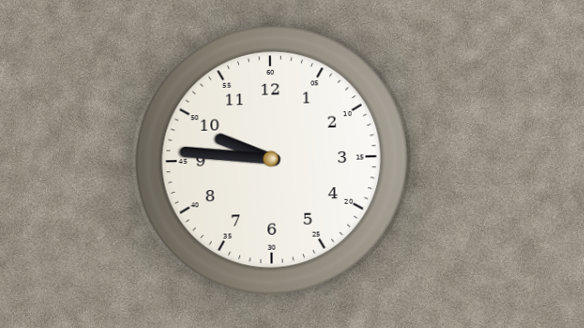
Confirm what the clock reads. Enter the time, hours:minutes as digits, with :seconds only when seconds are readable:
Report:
9:46
